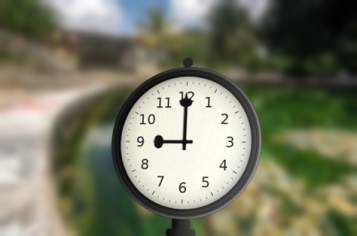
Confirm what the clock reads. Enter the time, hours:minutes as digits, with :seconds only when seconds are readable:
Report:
9:00
